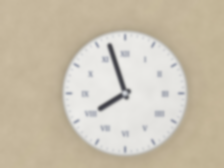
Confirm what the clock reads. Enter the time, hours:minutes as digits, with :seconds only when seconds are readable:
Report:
7:57
